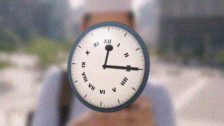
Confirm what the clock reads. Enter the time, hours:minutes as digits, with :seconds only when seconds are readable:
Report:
12:15
